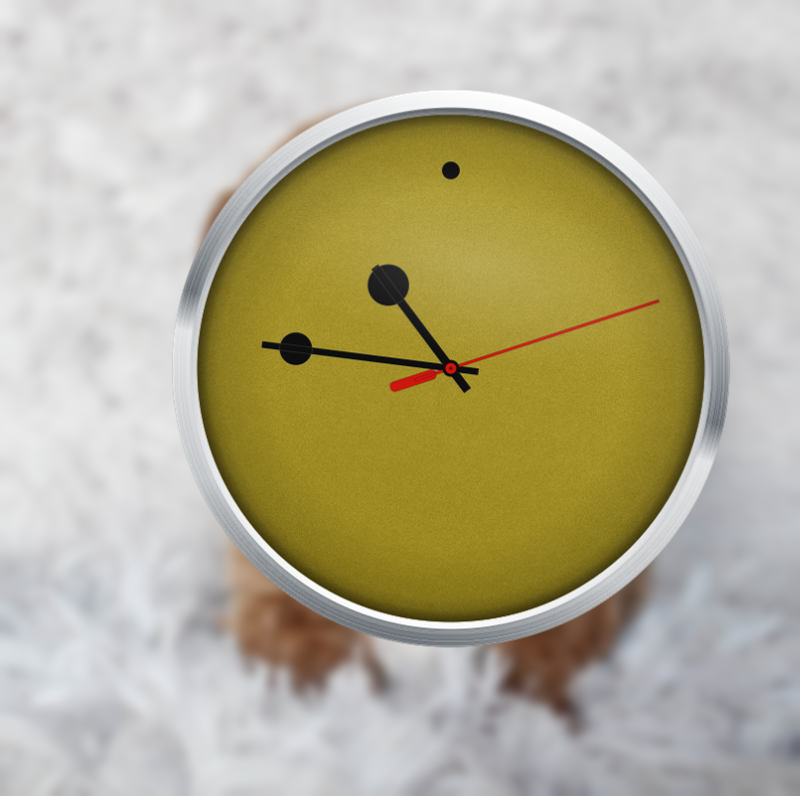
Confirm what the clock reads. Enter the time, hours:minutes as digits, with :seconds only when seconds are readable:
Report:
10:46:12
